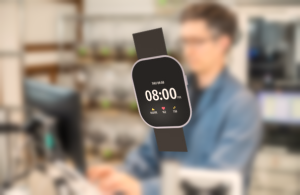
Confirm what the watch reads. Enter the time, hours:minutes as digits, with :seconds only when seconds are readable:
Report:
8:00
